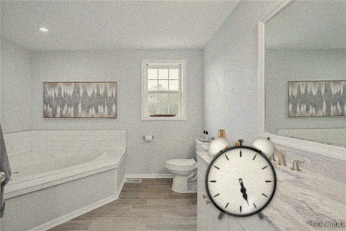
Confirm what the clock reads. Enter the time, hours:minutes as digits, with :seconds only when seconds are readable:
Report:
5:27
